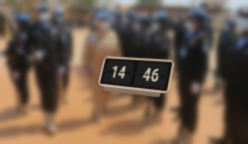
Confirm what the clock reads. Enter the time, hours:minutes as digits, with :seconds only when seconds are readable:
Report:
14:46
